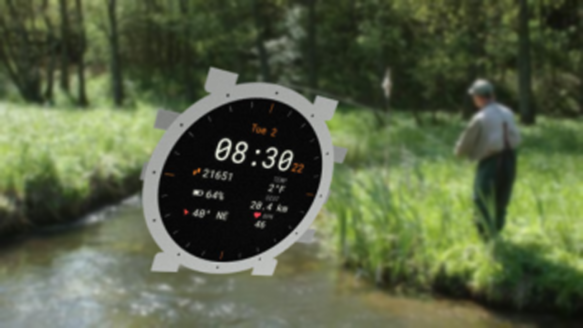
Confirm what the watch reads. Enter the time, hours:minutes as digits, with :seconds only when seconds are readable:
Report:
8:30
